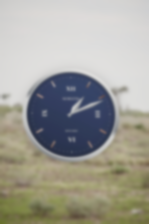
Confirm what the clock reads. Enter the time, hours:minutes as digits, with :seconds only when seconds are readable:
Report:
1:11
